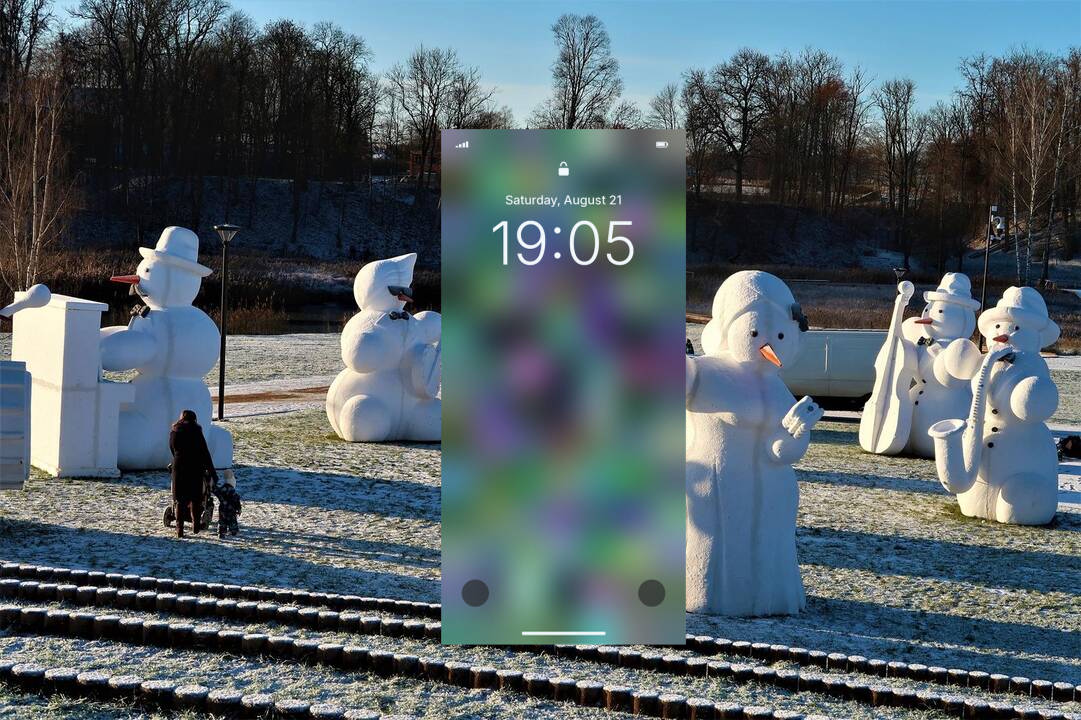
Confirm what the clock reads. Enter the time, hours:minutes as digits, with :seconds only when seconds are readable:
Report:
19:05
